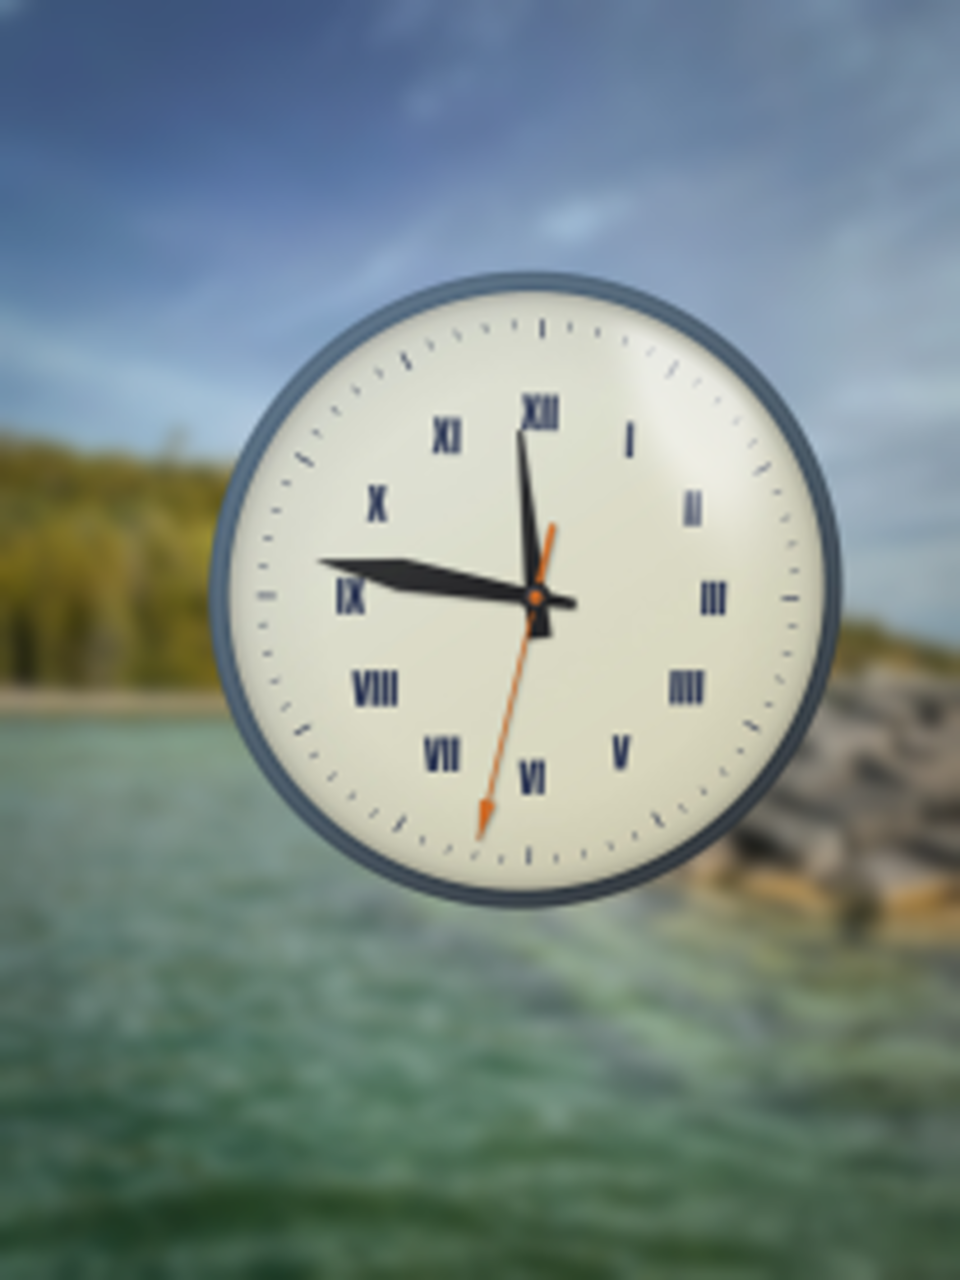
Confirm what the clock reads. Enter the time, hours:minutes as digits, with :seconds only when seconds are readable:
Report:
11:46:32
